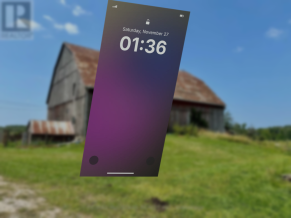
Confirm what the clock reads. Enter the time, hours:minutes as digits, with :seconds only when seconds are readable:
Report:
1:36
